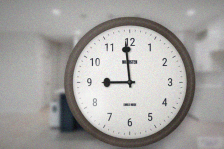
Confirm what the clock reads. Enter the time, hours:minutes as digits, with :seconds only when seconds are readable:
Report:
8:59
